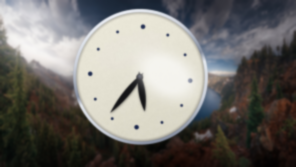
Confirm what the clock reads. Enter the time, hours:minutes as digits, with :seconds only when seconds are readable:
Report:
5:36
